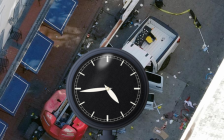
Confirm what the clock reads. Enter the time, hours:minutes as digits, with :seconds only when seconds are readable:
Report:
4:44
